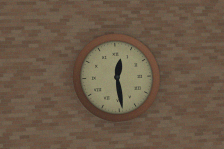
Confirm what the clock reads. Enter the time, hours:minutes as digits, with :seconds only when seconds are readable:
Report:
12:29
